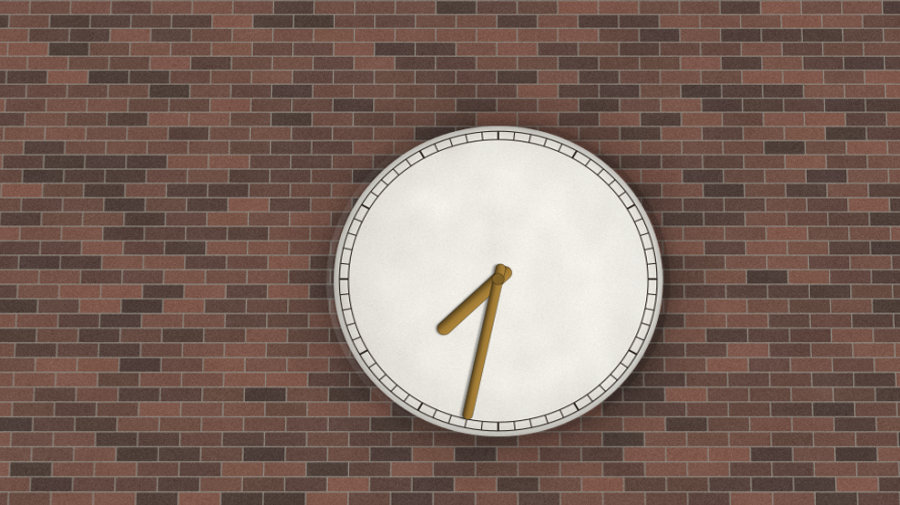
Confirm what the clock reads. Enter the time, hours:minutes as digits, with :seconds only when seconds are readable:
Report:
7:32
